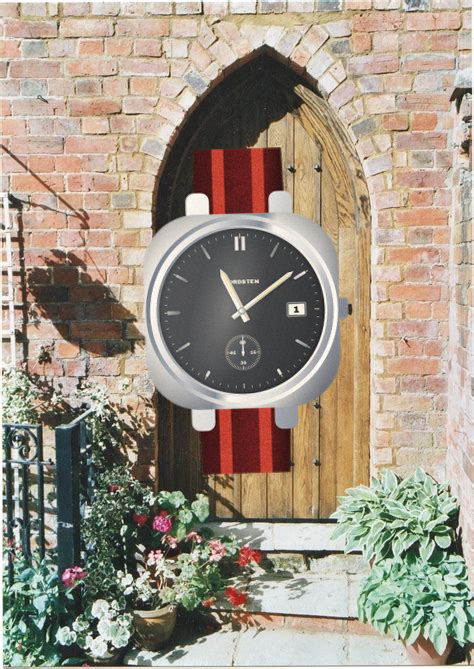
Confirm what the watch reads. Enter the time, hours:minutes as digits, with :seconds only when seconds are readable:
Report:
11:09
